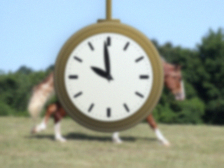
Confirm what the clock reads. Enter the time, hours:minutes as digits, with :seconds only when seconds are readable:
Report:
9:59
